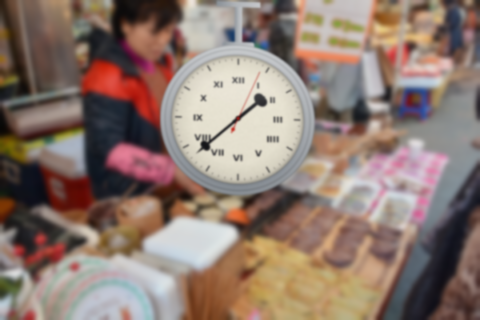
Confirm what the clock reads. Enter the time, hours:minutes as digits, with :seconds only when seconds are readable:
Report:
1:38:04
